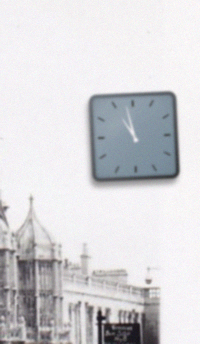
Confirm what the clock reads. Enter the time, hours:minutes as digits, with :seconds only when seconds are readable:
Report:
10:58
